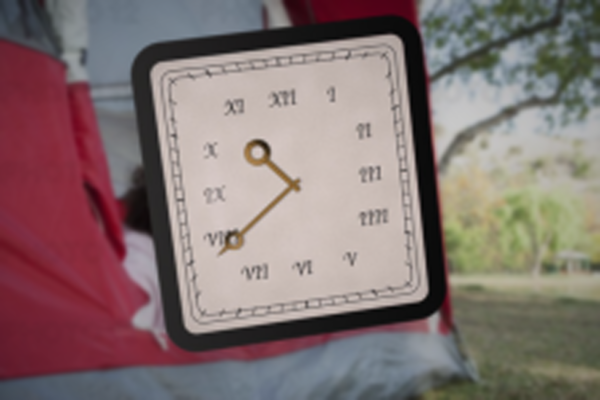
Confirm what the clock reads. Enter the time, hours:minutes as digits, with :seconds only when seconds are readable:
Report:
10:39
